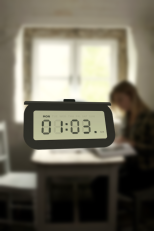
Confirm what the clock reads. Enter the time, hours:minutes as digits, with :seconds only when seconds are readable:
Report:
1:03
